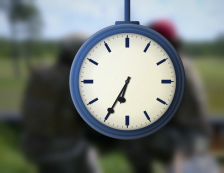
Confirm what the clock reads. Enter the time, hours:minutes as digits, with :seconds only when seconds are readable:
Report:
6:35
